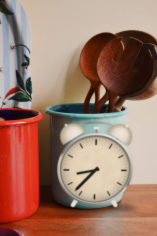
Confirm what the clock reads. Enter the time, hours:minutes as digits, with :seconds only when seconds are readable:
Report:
8:37
